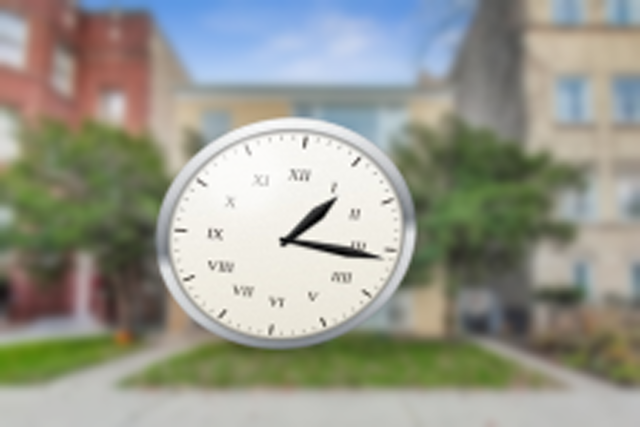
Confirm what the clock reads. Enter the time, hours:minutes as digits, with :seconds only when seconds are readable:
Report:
1:16
